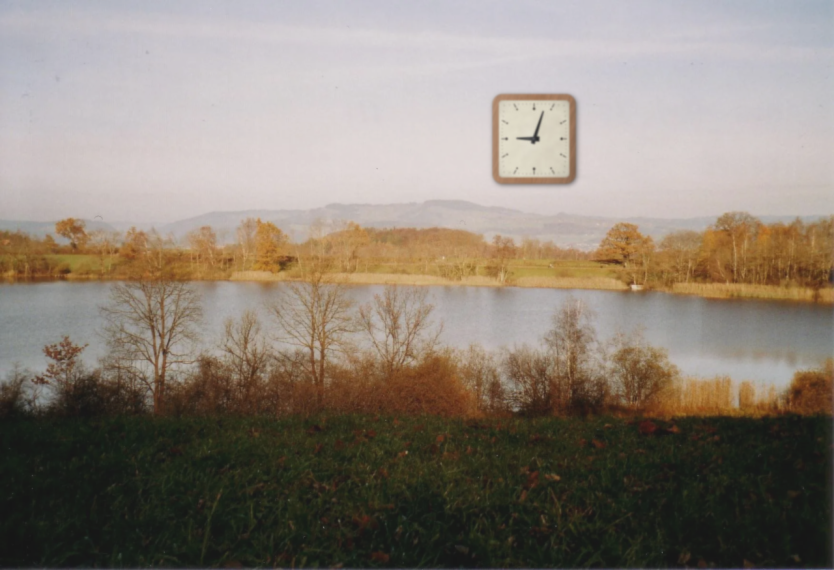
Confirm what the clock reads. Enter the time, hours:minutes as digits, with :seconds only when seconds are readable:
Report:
9:03
